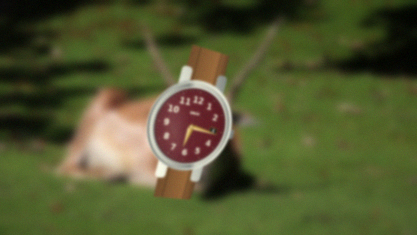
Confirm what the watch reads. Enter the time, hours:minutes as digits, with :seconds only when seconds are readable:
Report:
6:16
